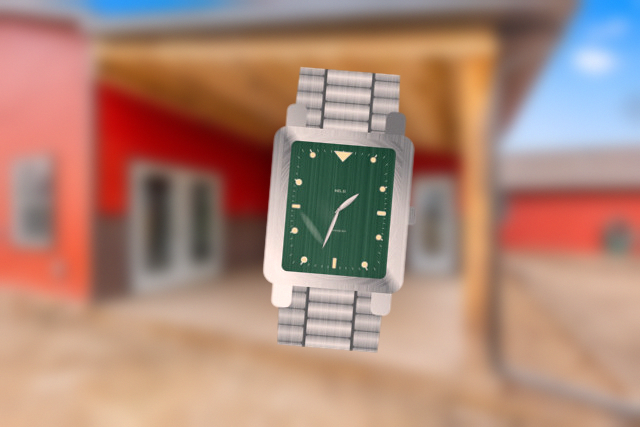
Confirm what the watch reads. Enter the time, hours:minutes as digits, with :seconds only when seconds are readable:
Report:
1:33
